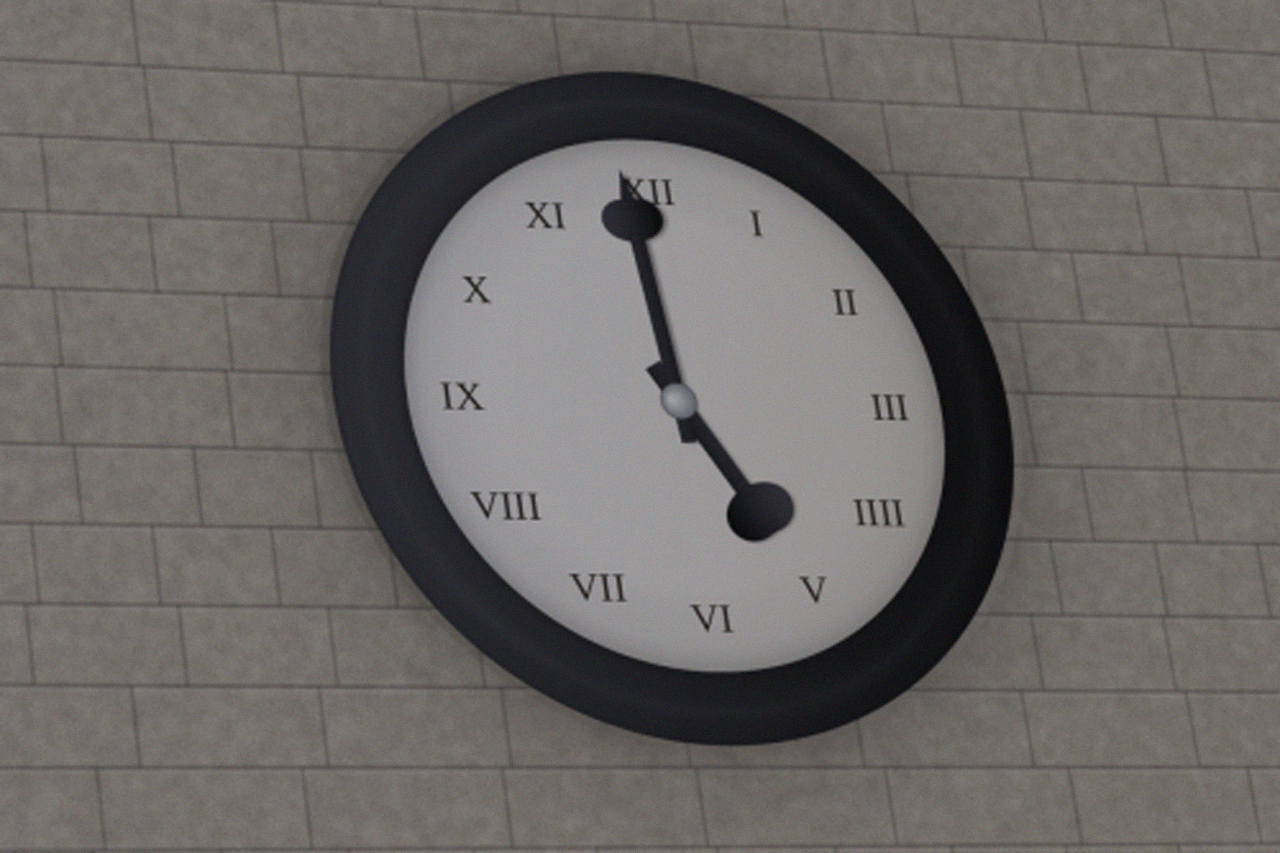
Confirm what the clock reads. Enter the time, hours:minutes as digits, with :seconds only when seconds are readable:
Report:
4:59
